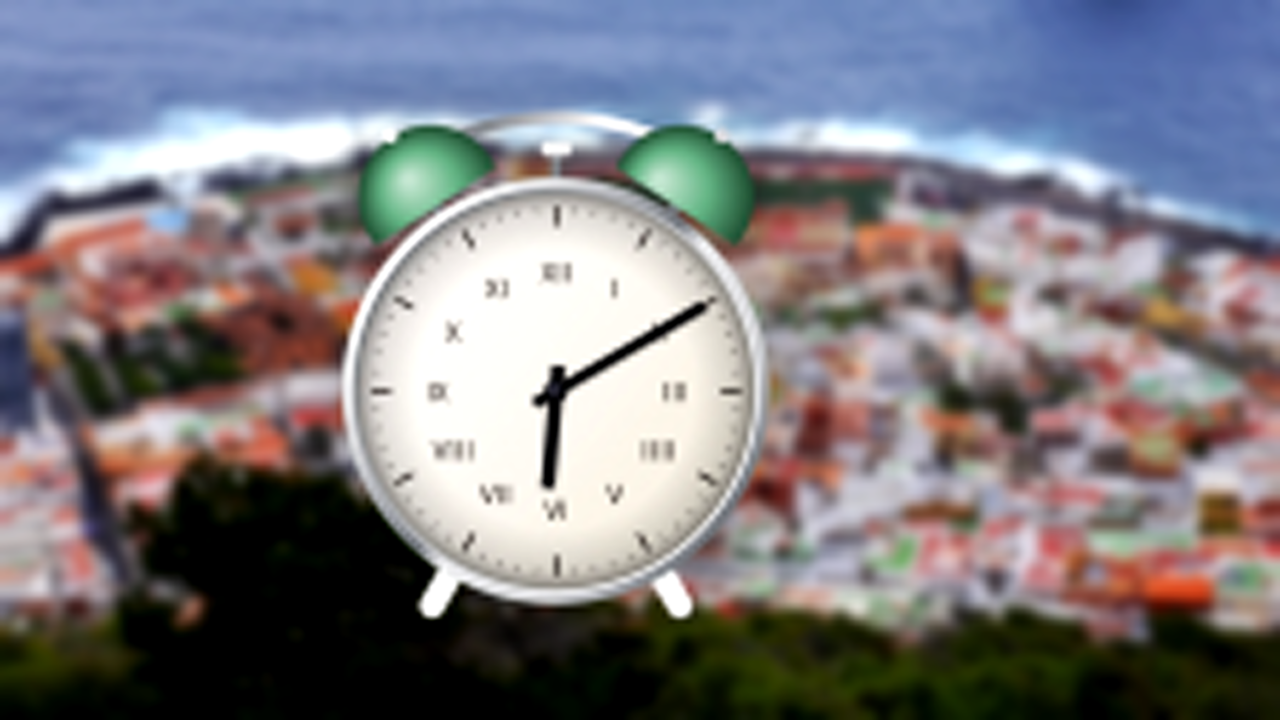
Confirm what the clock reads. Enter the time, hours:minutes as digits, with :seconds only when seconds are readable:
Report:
6:10
